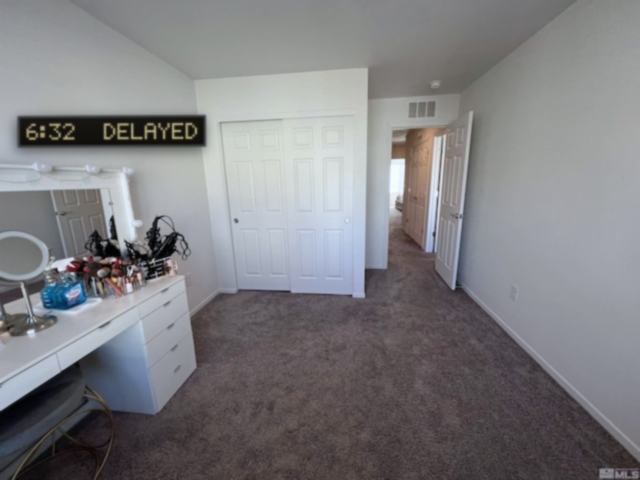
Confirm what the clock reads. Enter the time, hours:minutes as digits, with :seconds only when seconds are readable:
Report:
6:32
